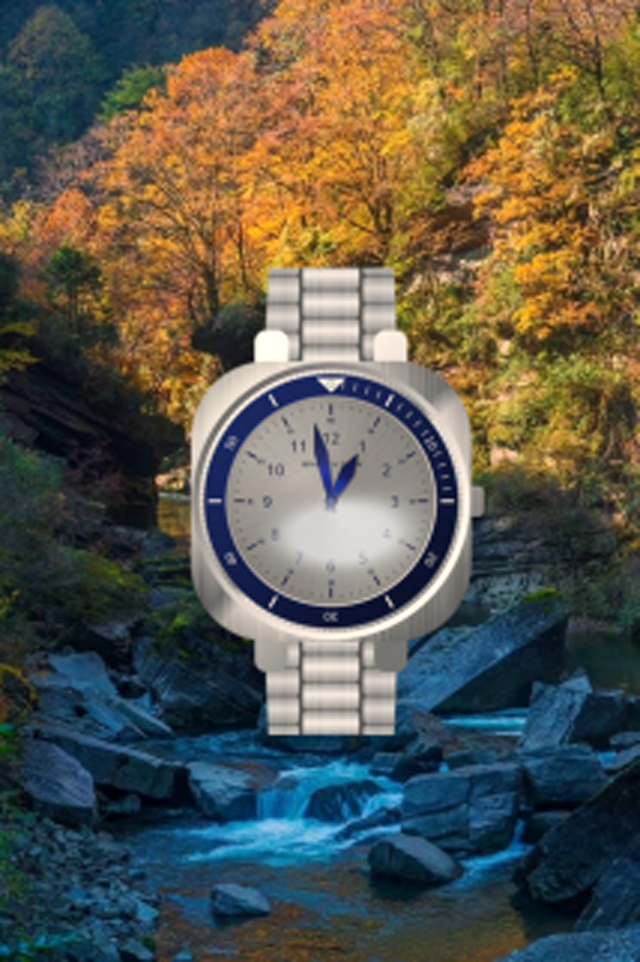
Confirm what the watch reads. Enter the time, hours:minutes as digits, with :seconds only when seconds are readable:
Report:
12:58
